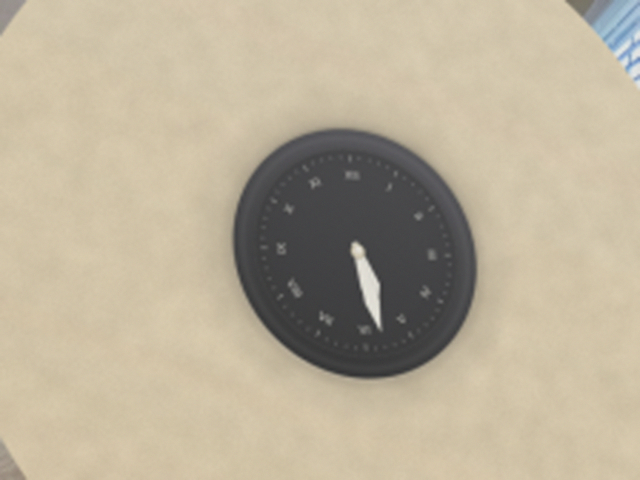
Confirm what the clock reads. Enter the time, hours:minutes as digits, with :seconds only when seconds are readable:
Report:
5:28
